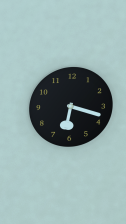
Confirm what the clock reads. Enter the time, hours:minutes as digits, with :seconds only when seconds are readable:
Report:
6:18
